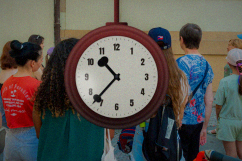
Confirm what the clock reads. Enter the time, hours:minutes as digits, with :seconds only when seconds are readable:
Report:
10:37
